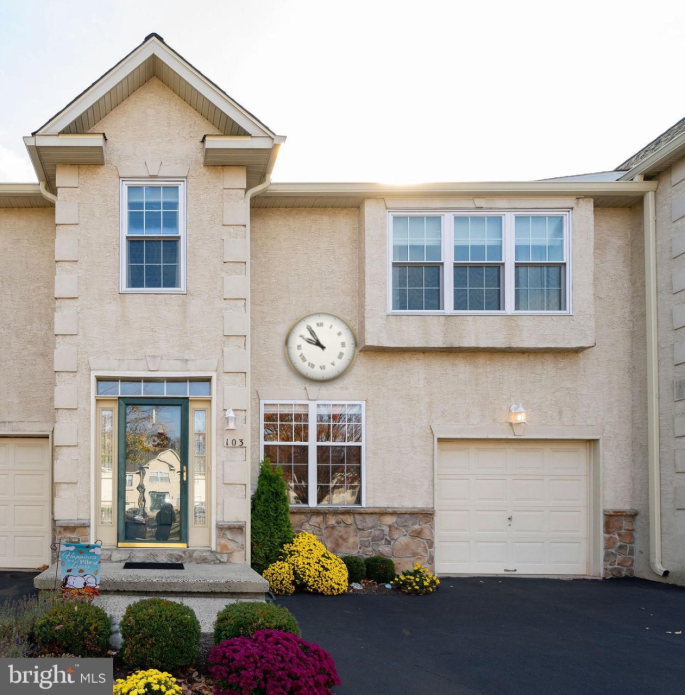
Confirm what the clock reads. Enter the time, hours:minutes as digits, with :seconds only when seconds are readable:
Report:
9:55
